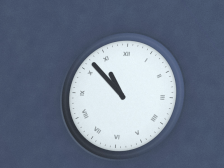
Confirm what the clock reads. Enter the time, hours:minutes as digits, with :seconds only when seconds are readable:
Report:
10:52
